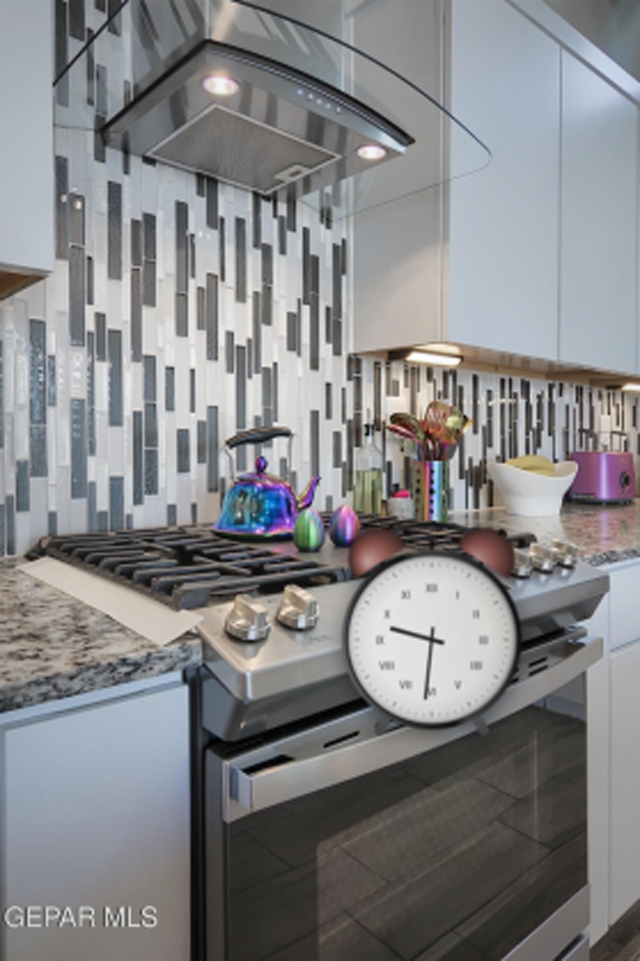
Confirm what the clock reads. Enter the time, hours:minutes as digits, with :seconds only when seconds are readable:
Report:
9:31
